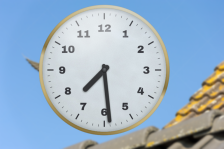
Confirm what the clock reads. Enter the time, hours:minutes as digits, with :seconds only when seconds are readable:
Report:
7:29
